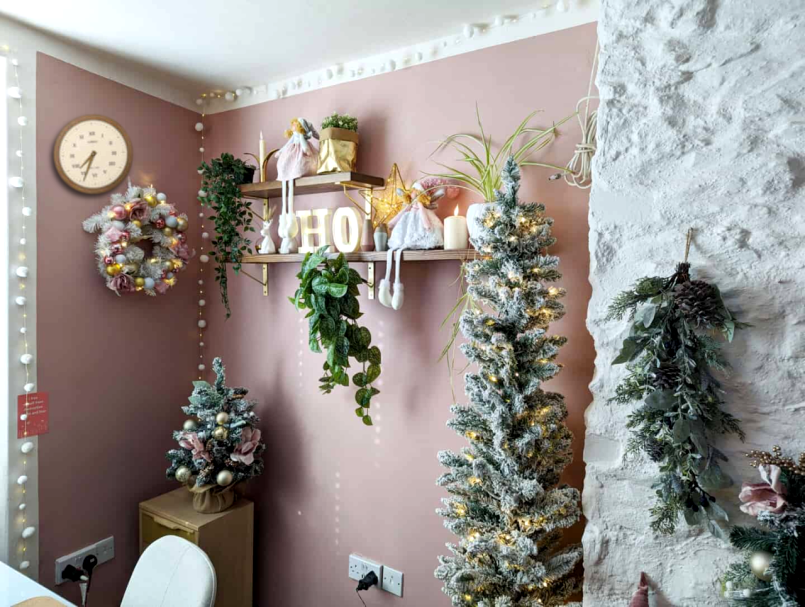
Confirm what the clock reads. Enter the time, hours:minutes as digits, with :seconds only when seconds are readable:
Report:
7:34
